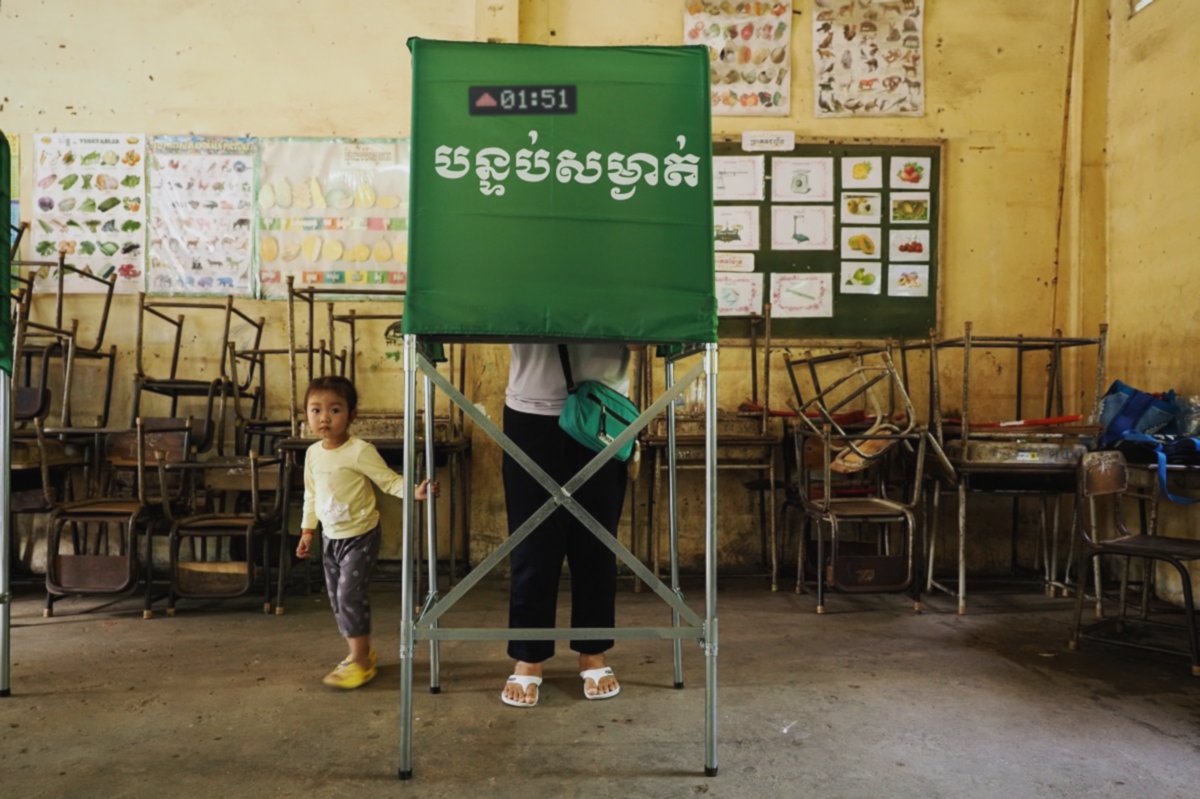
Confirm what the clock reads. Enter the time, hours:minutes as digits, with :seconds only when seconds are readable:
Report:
1:51
